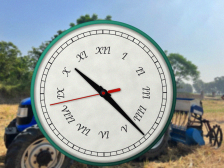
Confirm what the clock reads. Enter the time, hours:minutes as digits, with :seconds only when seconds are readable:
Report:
10:22:43
